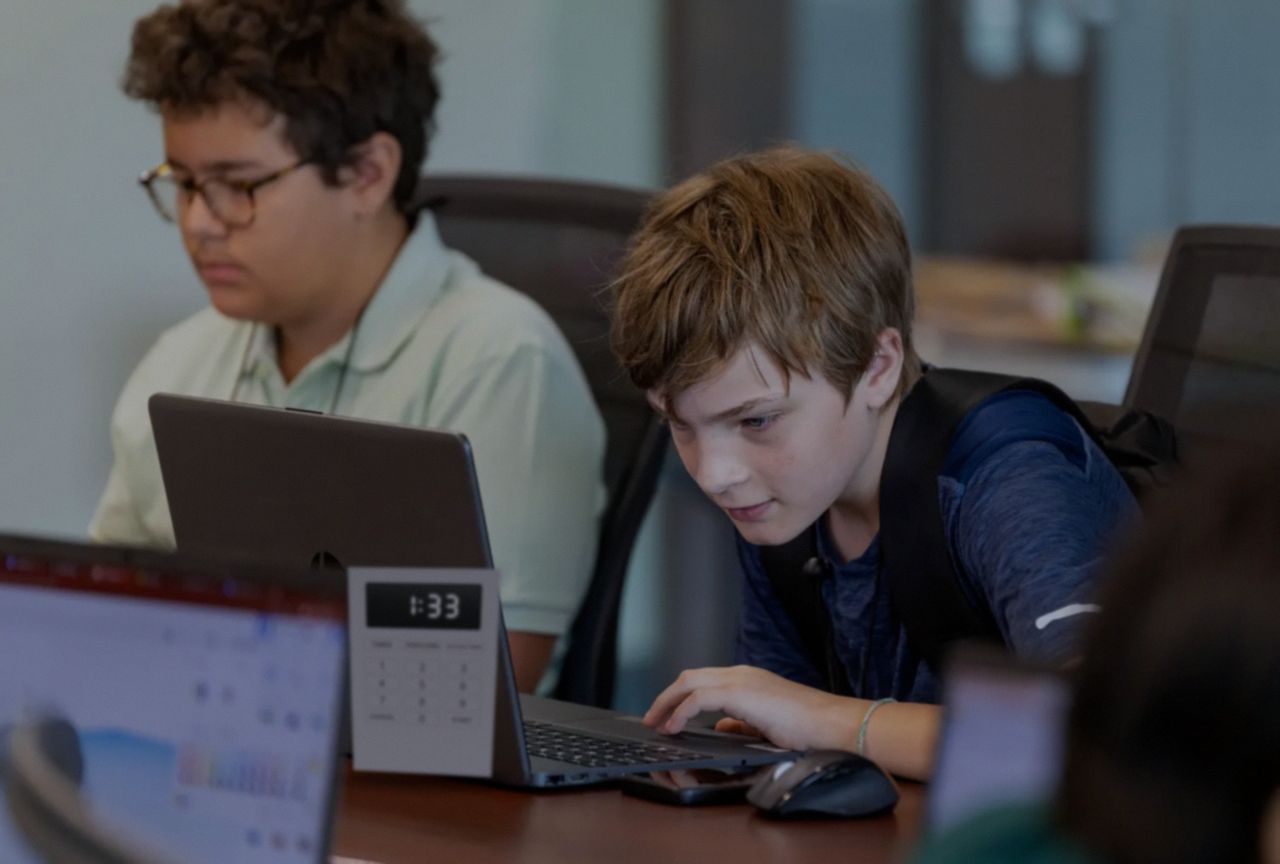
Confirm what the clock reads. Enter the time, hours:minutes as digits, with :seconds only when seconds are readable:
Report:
1:33
